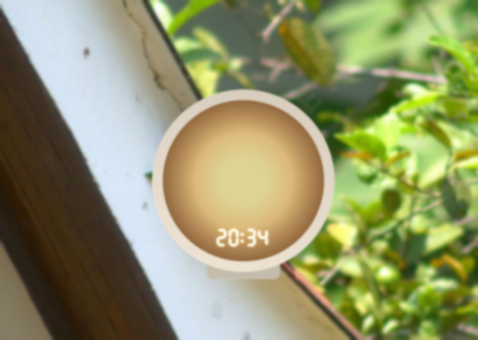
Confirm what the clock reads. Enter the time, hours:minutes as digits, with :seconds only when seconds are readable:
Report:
20:34
